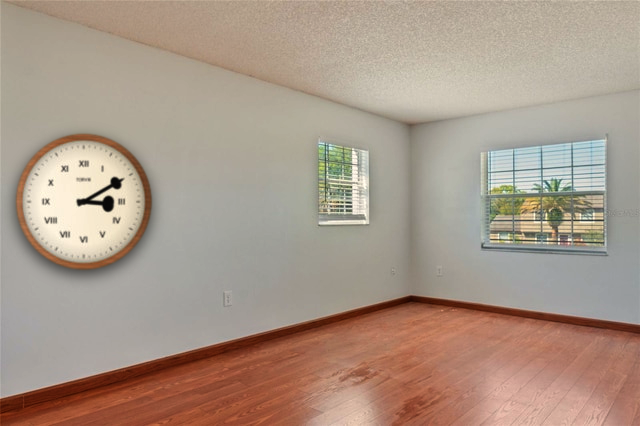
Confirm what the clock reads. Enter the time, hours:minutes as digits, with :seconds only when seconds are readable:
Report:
3:10
